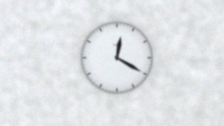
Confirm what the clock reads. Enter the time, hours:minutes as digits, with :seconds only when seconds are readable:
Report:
12:20
